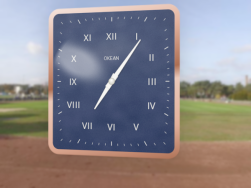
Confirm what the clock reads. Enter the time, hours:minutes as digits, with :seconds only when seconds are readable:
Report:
7:06
